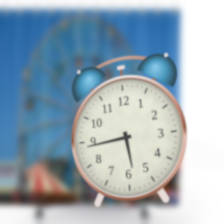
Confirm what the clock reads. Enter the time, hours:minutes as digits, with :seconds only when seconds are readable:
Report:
5:44
